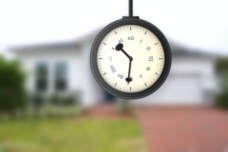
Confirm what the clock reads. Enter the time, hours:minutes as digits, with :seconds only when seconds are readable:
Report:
10:31
